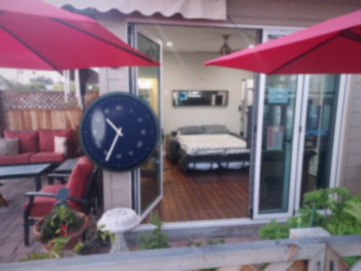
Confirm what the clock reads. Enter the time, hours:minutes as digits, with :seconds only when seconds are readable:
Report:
10:34
